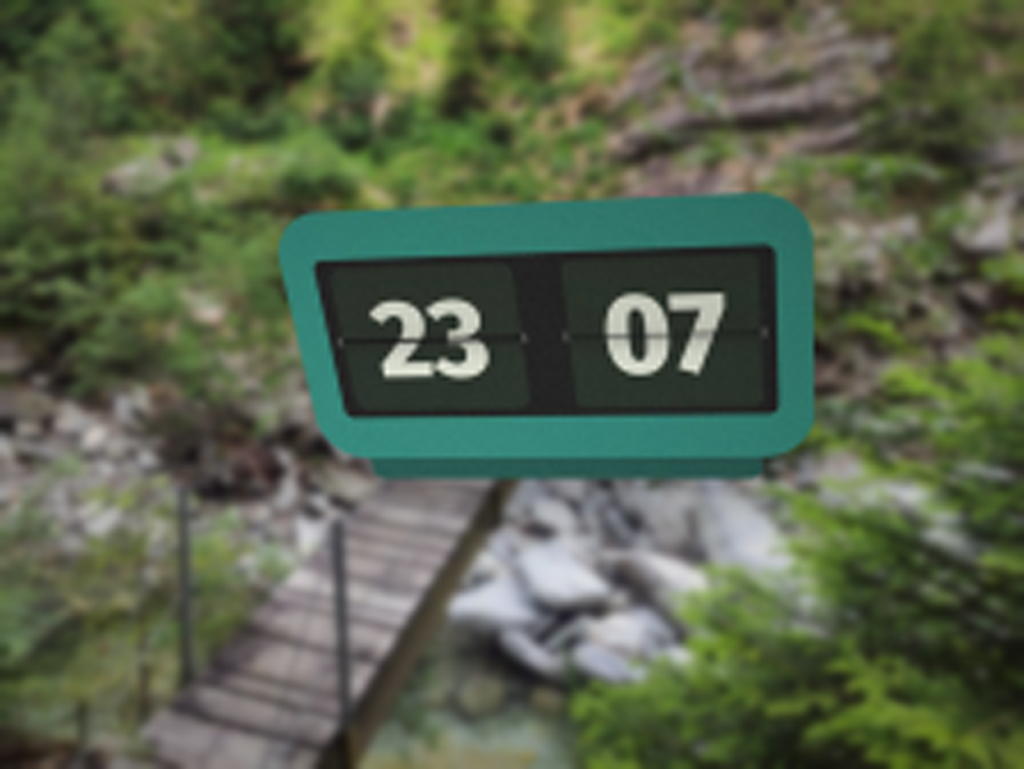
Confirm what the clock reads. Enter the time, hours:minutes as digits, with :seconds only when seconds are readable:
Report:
23:07
